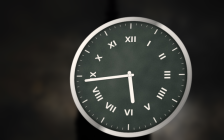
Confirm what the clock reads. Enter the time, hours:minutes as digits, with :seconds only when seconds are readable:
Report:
5:44
